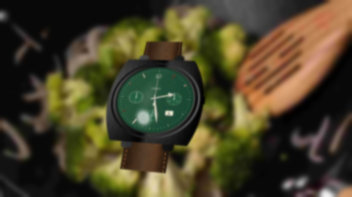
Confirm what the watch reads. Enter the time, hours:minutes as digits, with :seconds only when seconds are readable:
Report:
2:28
